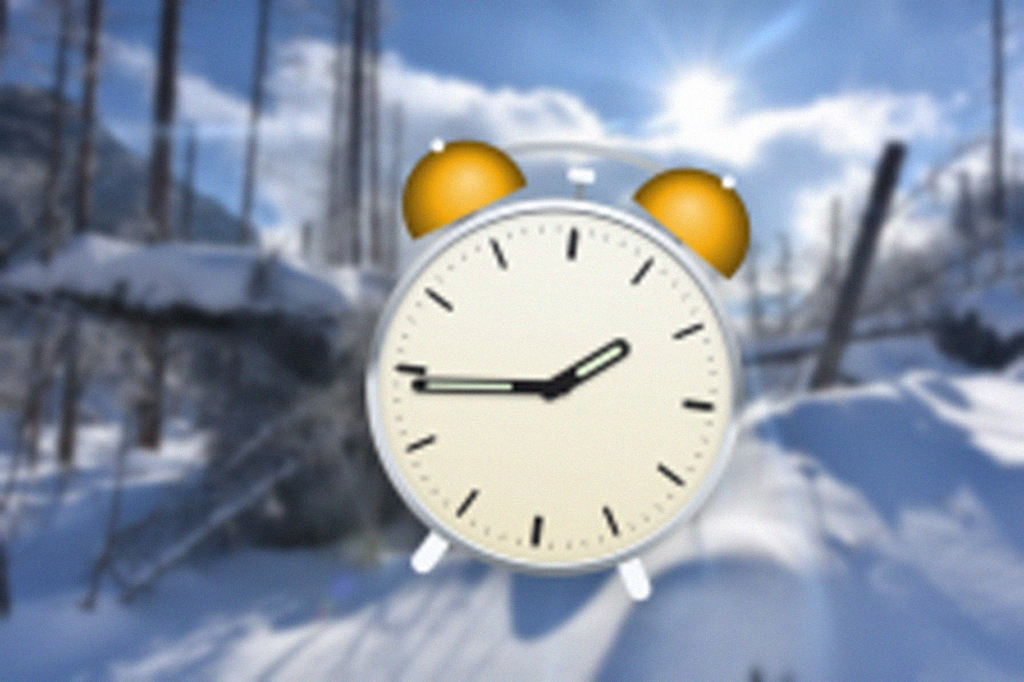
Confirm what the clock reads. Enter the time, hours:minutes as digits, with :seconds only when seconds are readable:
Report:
1:44
